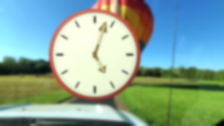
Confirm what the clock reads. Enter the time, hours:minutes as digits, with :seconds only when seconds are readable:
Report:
5:03
